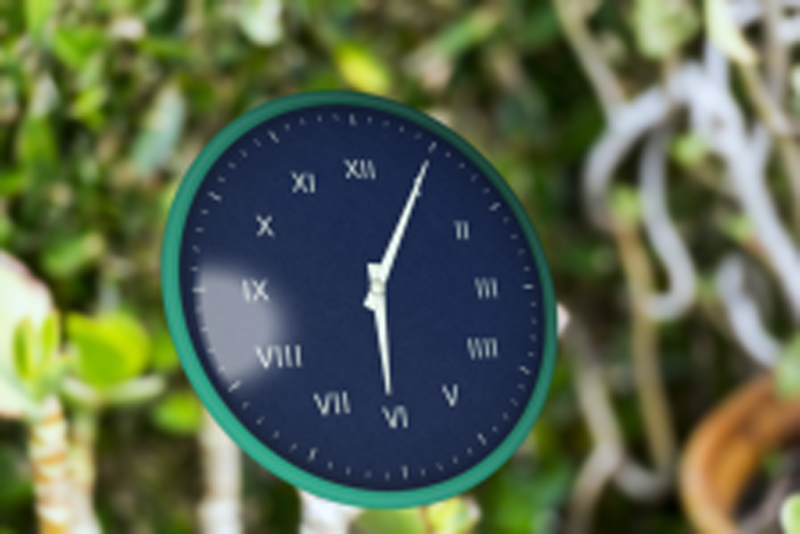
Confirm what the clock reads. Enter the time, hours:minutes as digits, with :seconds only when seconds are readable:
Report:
6:05
